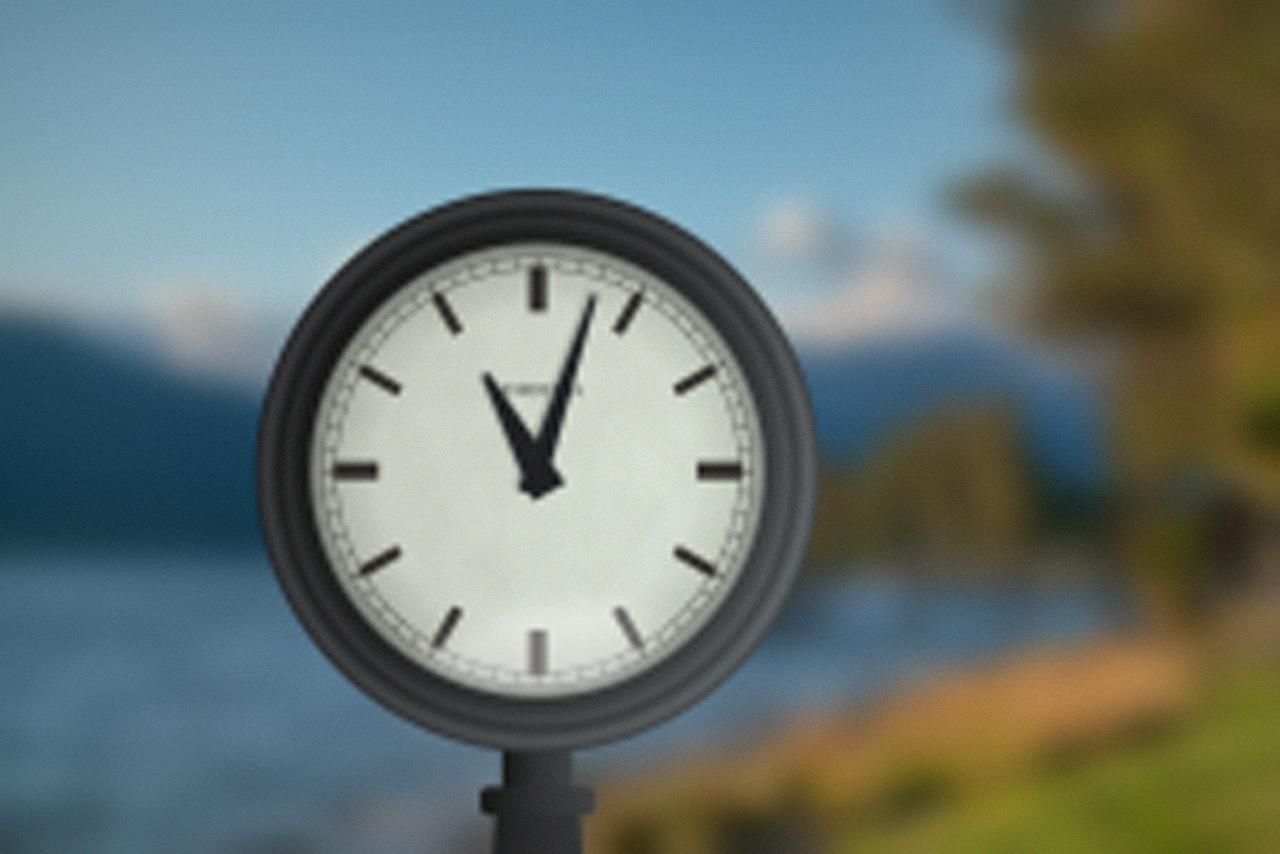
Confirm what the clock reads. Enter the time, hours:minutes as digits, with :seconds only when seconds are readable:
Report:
11:03
